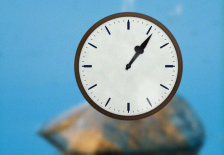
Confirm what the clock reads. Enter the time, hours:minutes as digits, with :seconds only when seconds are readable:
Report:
1:06
